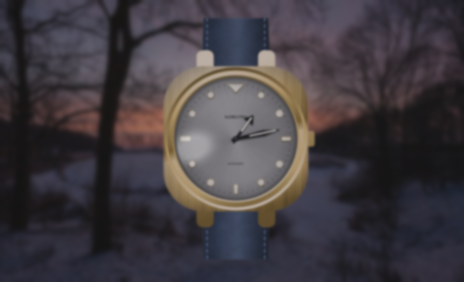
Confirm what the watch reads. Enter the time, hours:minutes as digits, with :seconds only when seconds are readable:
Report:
1:13
